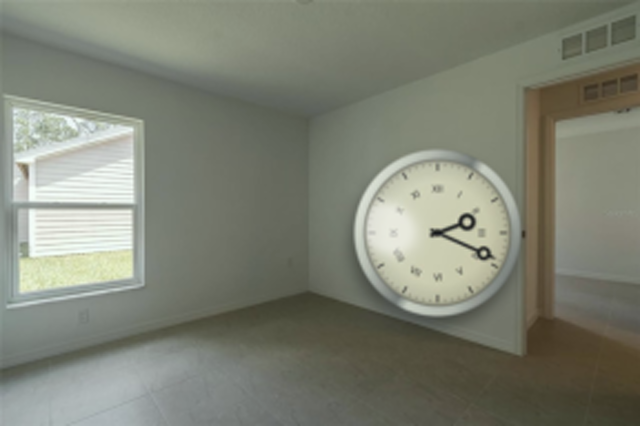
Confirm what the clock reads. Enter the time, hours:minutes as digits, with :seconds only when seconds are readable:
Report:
2:19
